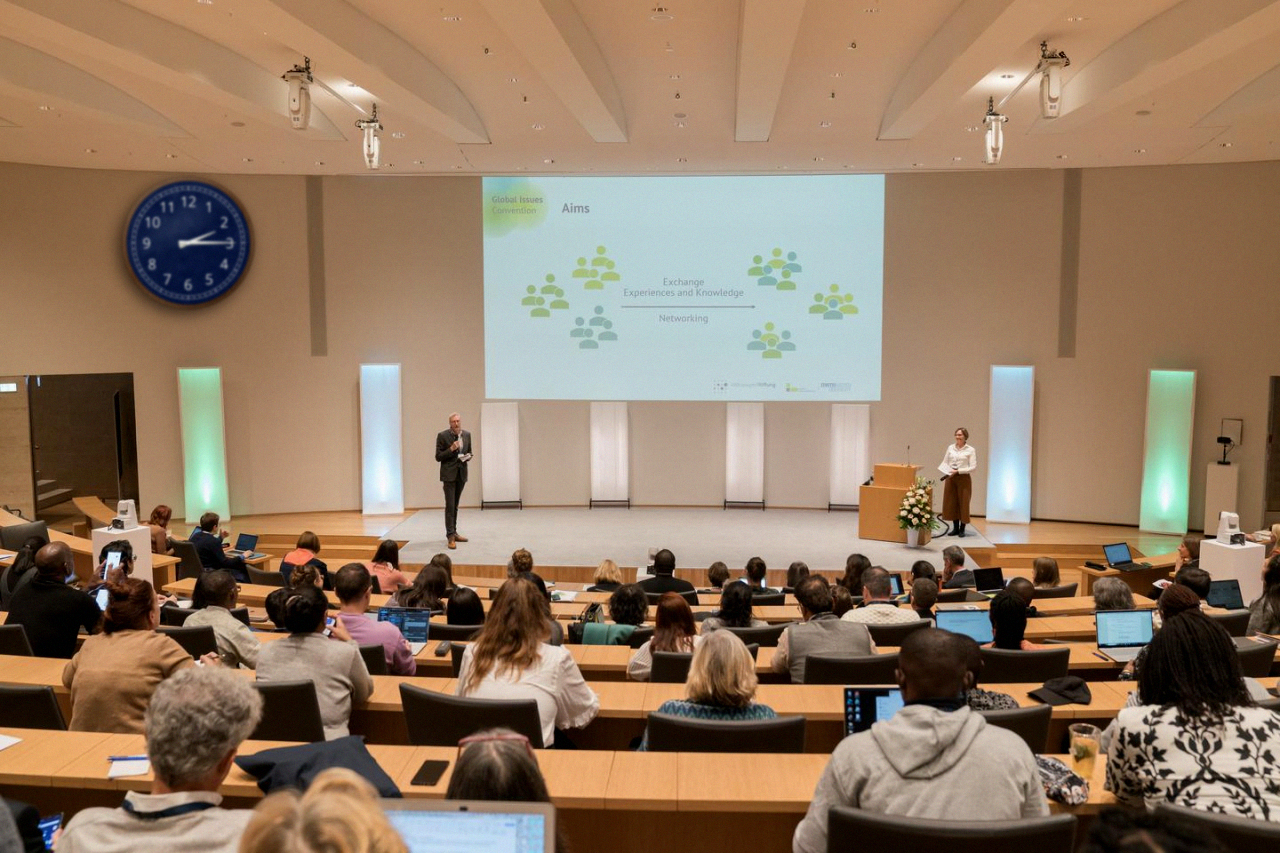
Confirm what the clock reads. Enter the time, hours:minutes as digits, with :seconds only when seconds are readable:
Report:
2:15
